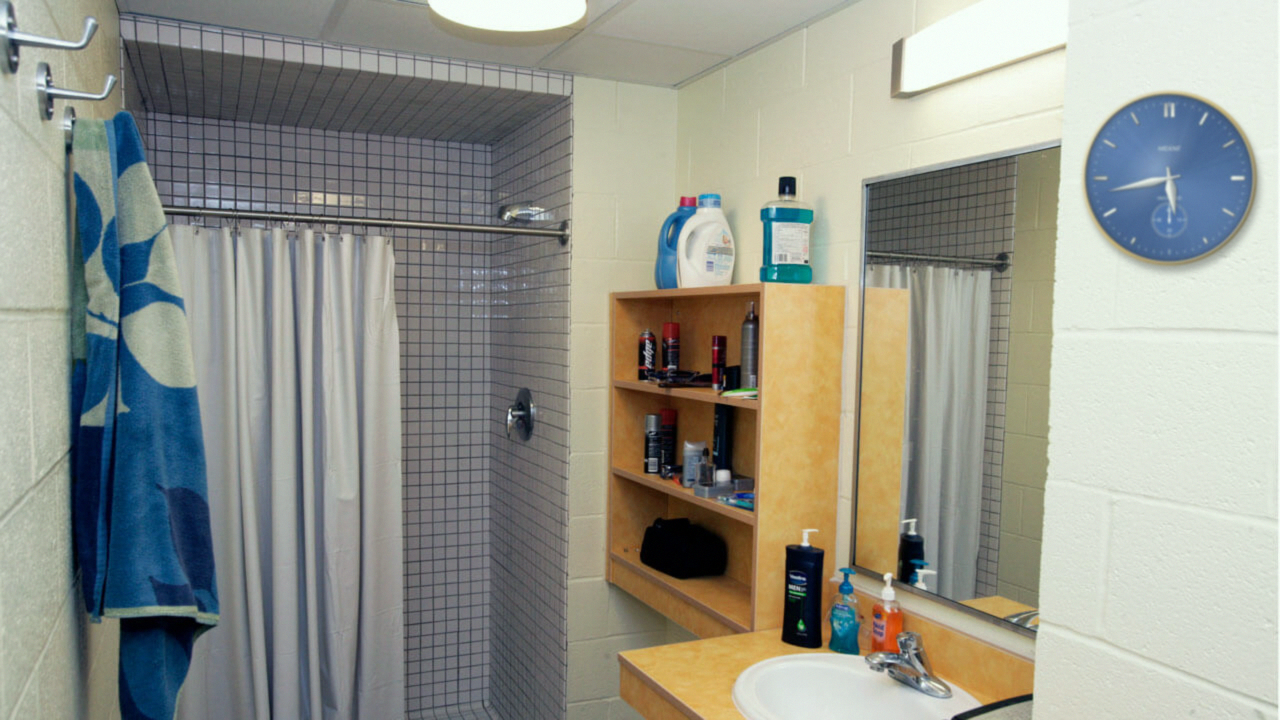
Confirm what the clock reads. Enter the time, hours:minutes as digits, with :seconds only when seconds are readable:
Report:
5:43
